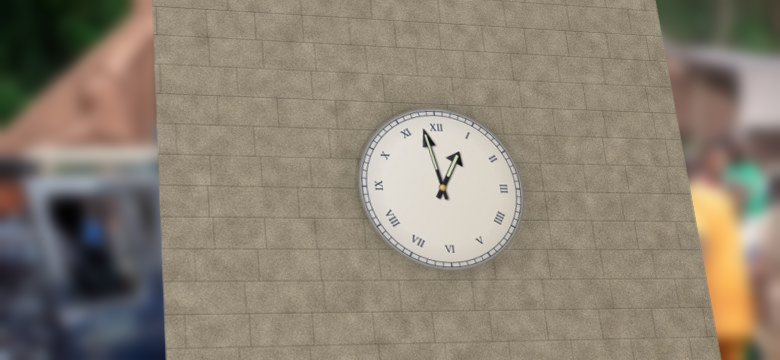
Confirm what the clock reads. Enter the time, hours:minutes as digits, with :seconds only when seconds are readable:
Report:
12:58
